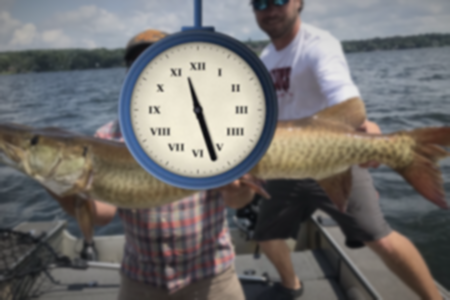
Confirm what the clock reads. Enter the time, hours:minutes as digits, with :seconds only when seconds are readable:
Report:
11:27
